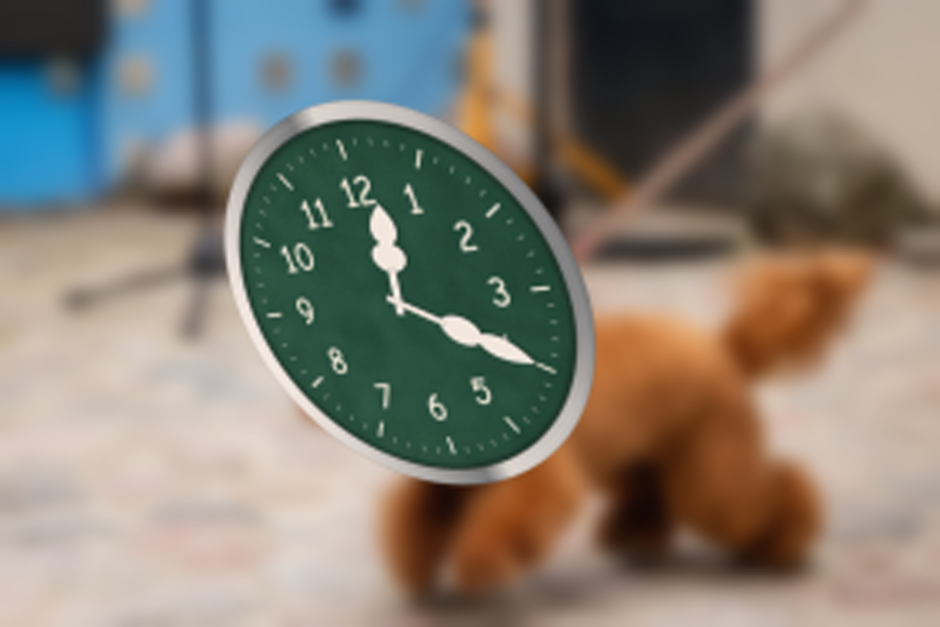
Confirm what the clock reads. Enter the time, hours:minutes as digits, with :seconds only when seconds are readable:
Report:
12:20
